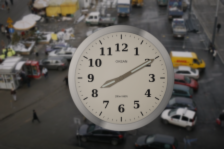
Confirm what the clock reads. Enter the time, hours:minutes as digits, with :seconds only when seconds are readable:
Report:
8:10
